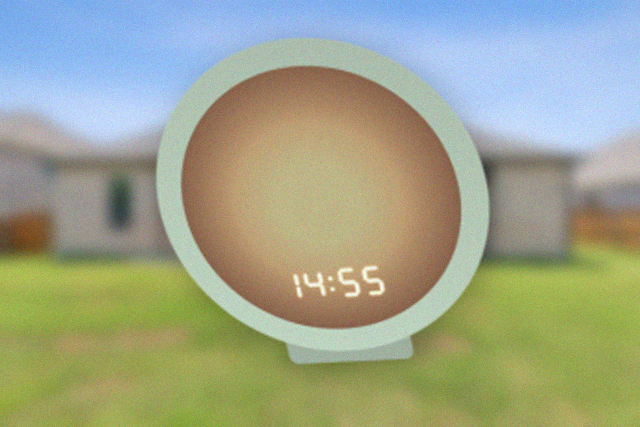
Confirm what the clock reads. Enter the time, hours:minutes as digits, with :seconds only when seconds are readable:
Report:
14:55
